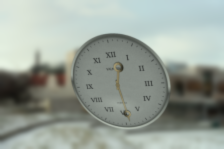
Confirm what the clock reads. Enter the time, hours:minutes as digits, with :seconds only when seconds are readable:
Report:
12:29
